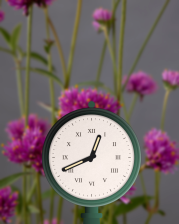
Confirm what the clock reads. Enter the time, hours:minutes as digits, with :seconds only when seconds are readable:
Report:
12:41
